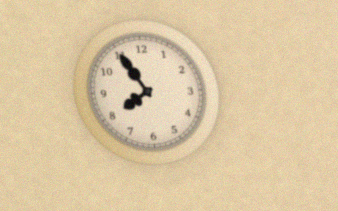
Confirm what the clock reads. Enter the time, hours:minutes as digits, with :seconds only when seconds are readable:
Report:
7:55
